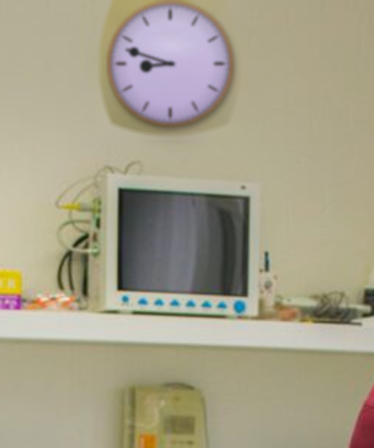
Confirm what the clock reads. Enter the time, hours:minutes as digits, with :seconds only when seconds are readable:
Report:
8:48
